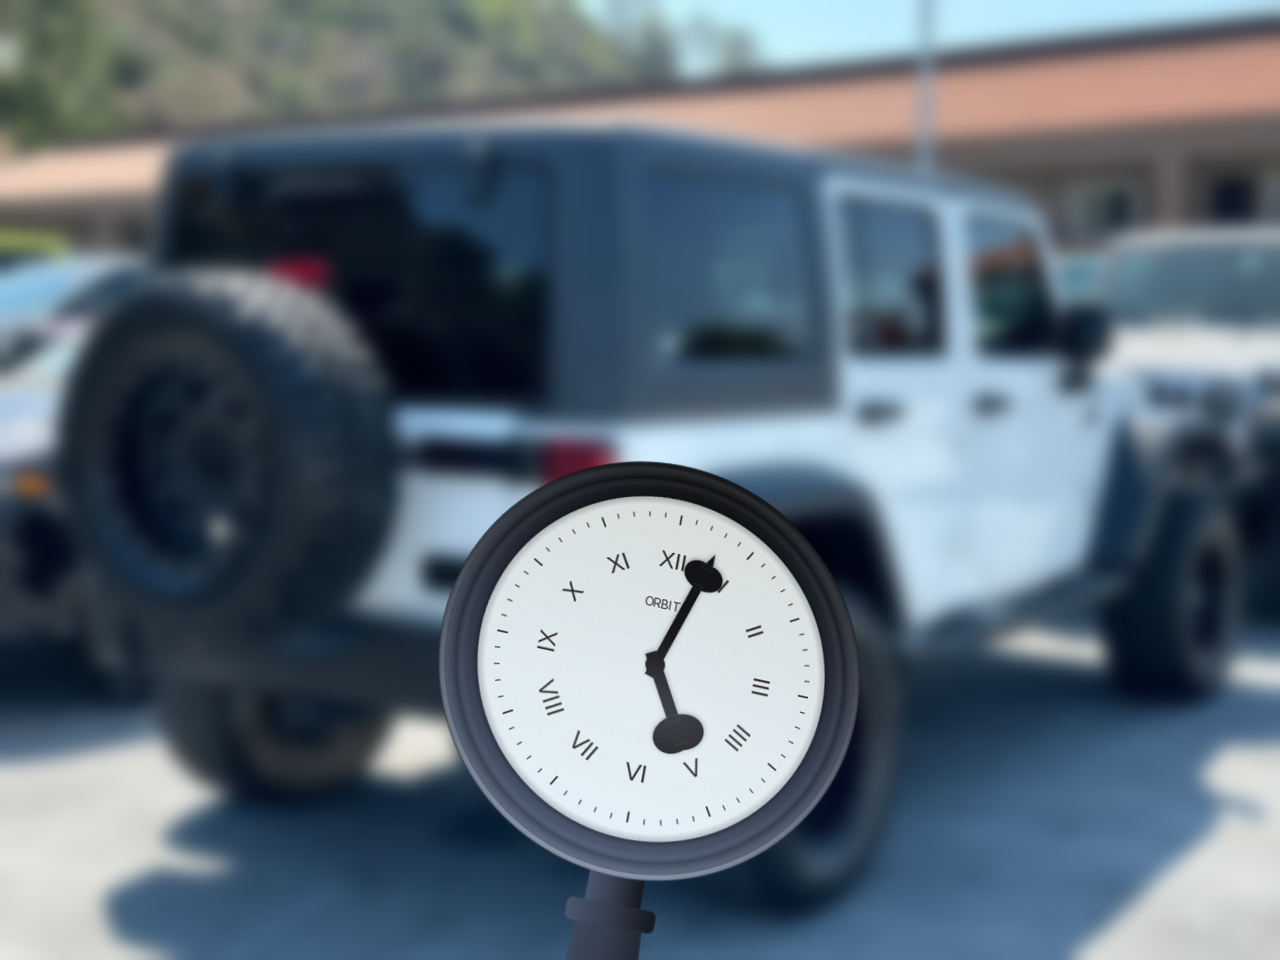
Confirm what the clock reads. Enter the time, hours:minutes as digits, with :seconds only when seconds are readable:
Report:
5:03
